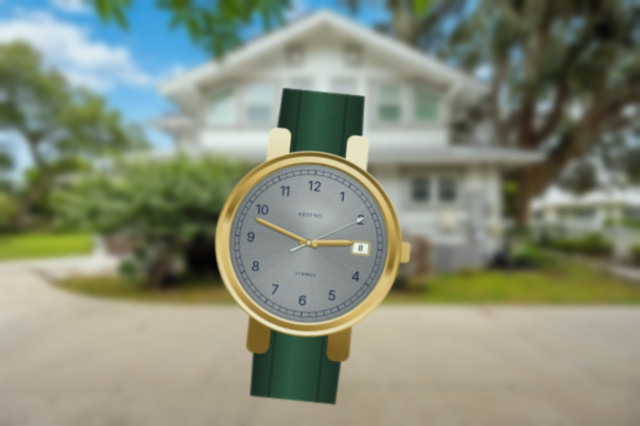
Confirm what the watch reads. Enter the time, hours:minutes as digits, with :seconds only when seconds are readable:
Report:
2:48:10
